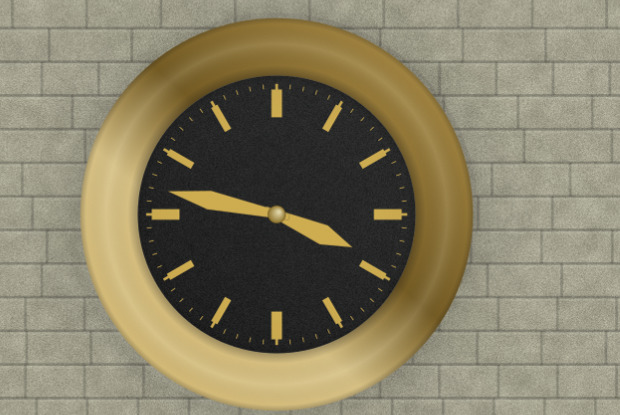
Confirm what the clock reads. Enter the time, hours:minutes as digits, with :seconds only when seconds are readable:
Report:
3:47
